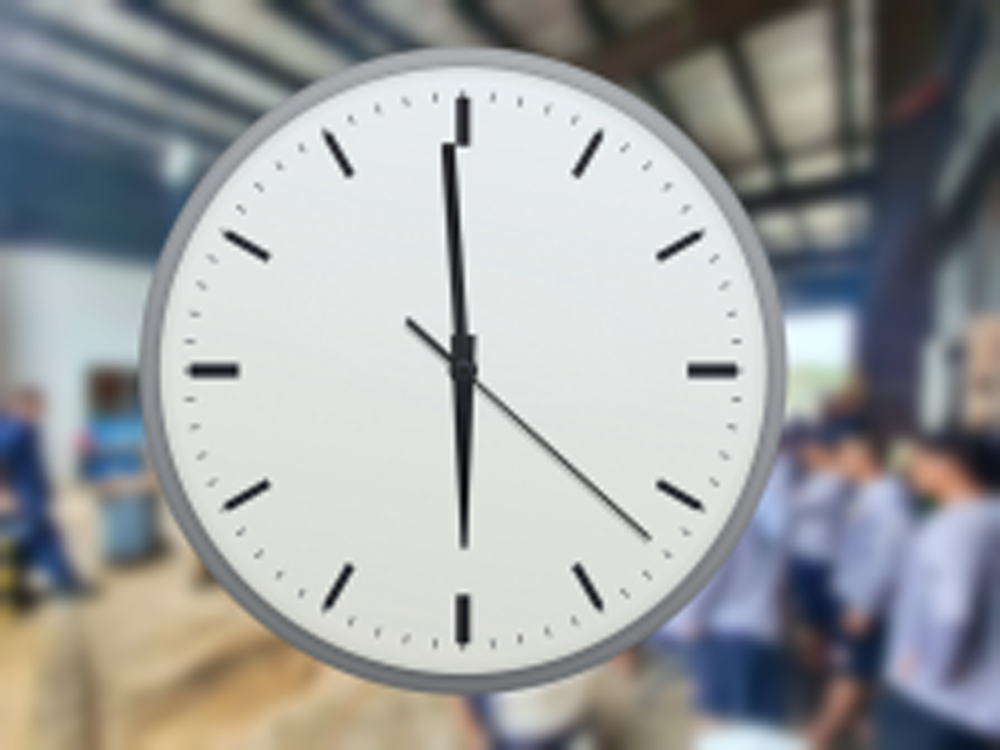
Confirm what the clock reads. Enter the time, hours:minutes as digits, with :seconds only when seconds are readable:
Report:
5:59:22
